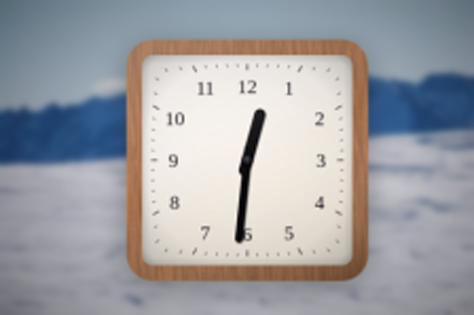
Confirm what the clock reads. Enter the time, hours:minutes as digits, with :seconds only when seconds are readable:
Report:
12:31
